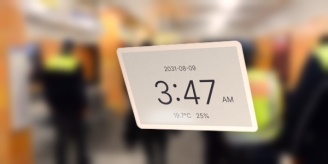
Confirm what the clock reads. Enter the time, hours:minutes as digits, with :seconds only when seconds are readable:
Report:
3:47
